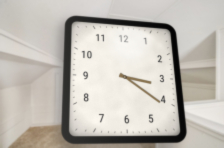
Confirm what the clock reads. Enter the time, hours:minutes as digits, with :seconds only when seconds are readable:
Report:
3:21
